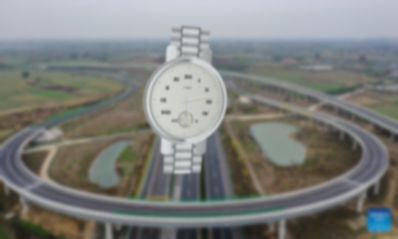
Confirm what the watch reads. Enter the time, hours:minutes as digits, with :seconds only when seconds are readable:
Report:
2:28
